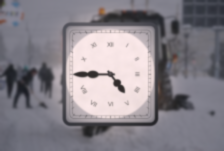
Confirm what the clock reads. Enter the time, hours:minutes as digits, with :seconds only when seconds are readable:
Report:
4:45
